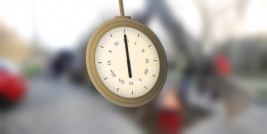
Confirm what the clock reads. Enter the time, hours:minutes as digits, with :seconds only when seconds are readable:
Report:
6:00
